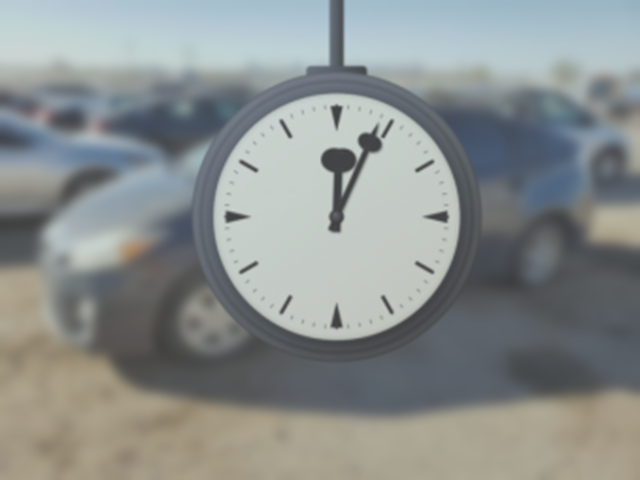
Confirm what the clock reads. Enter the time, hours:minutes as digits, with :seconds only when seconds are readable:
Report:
12:04
